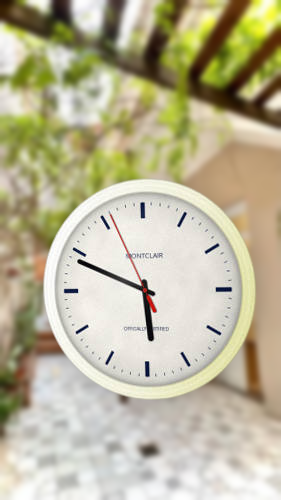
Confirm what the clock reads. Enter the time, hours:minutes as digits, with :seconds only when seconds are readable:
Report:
5:48:56
